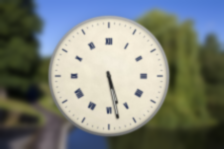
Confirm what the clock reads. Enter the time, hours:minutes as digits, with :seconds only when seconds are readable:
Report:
5:28
